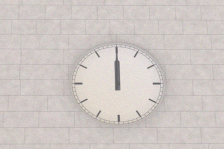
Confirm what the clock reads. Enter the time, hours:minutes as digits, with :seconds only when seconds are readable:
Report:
12:00
